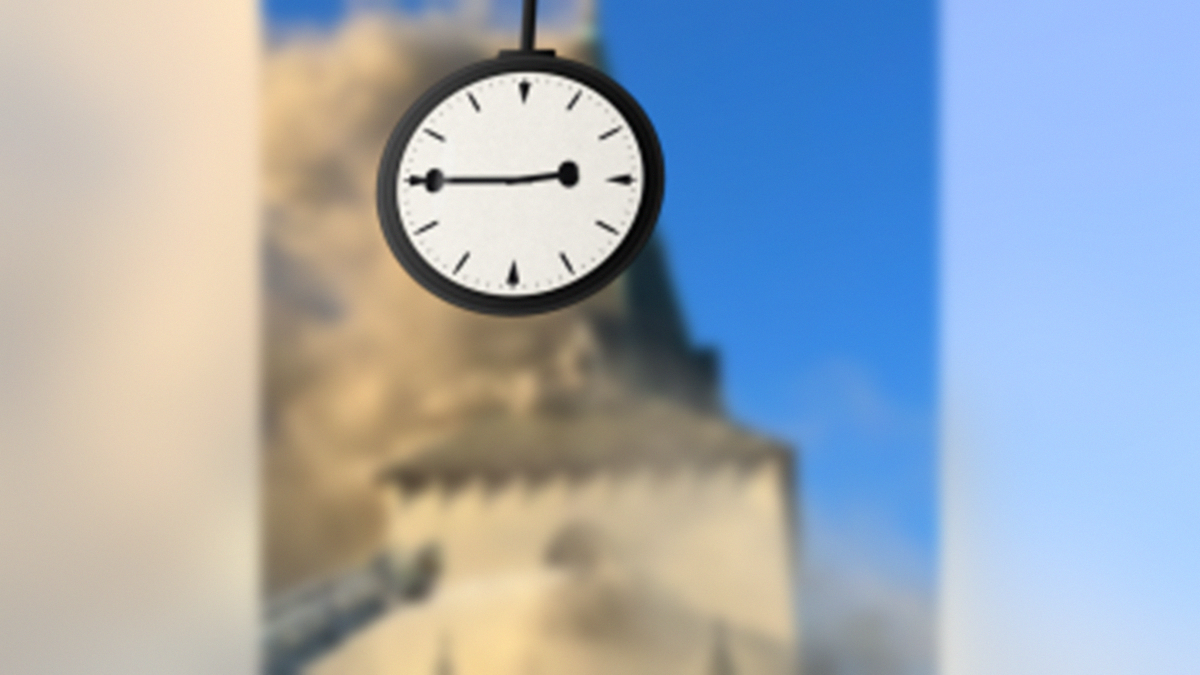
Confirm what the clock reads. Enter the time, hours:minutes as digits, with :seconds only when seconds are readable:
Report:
2:45
